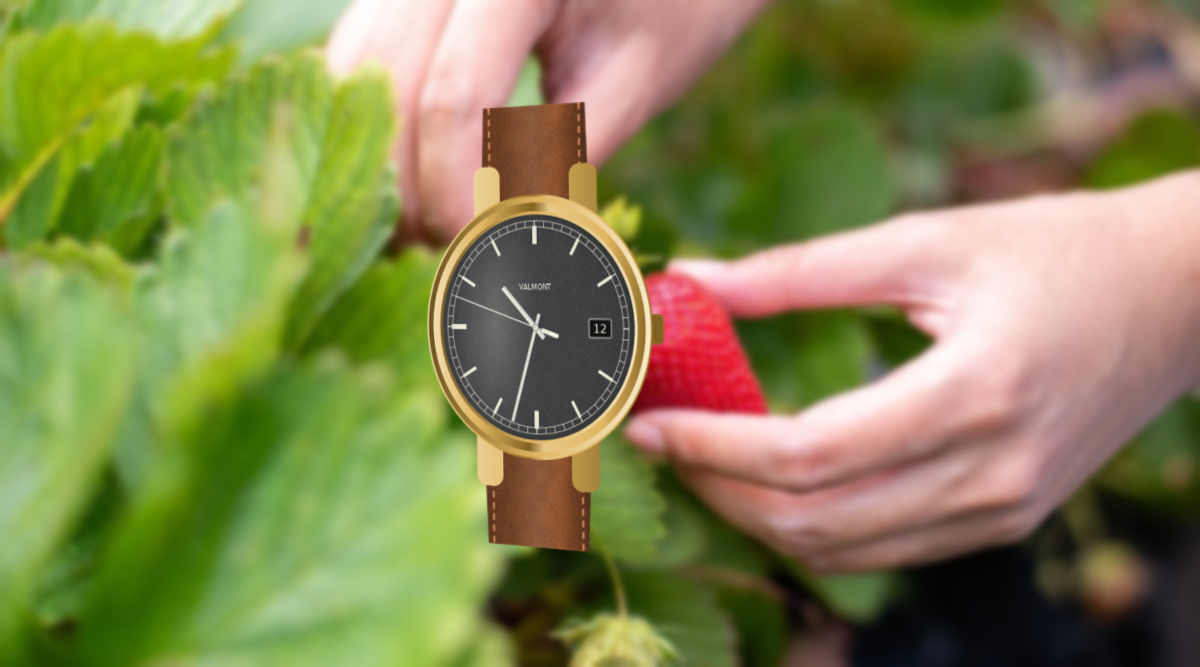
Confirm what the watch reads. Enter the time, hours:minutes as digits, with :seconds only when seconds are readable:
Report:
10:32:48
